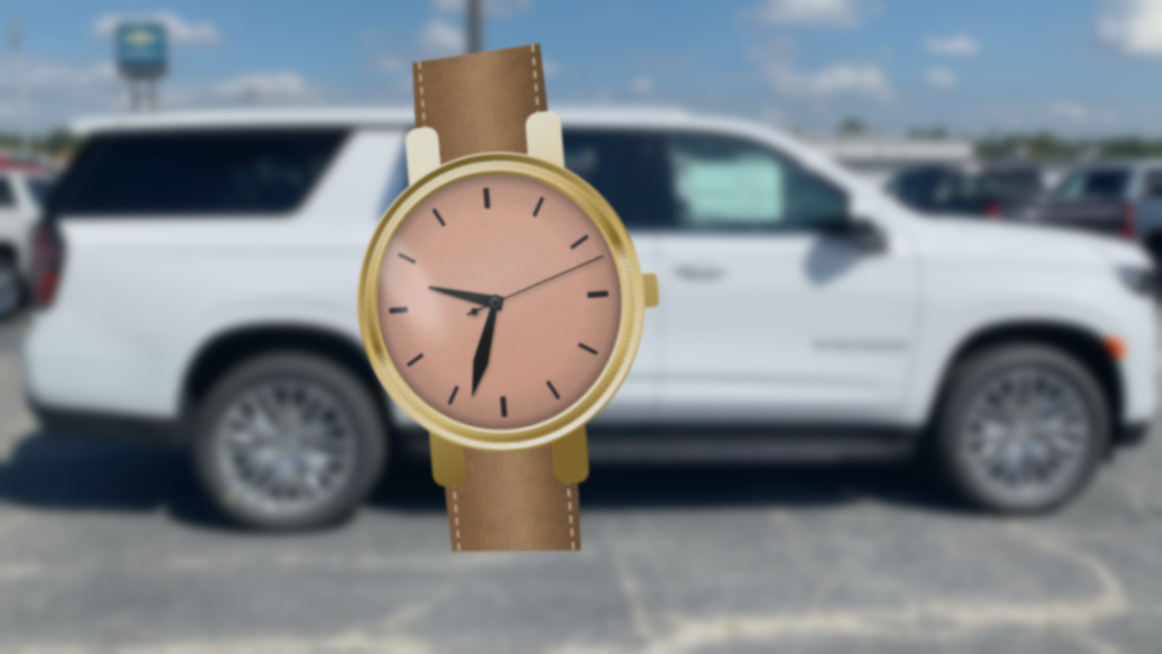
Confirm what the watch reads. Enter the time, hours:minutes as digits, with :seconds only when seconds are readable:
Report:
9:33:12
